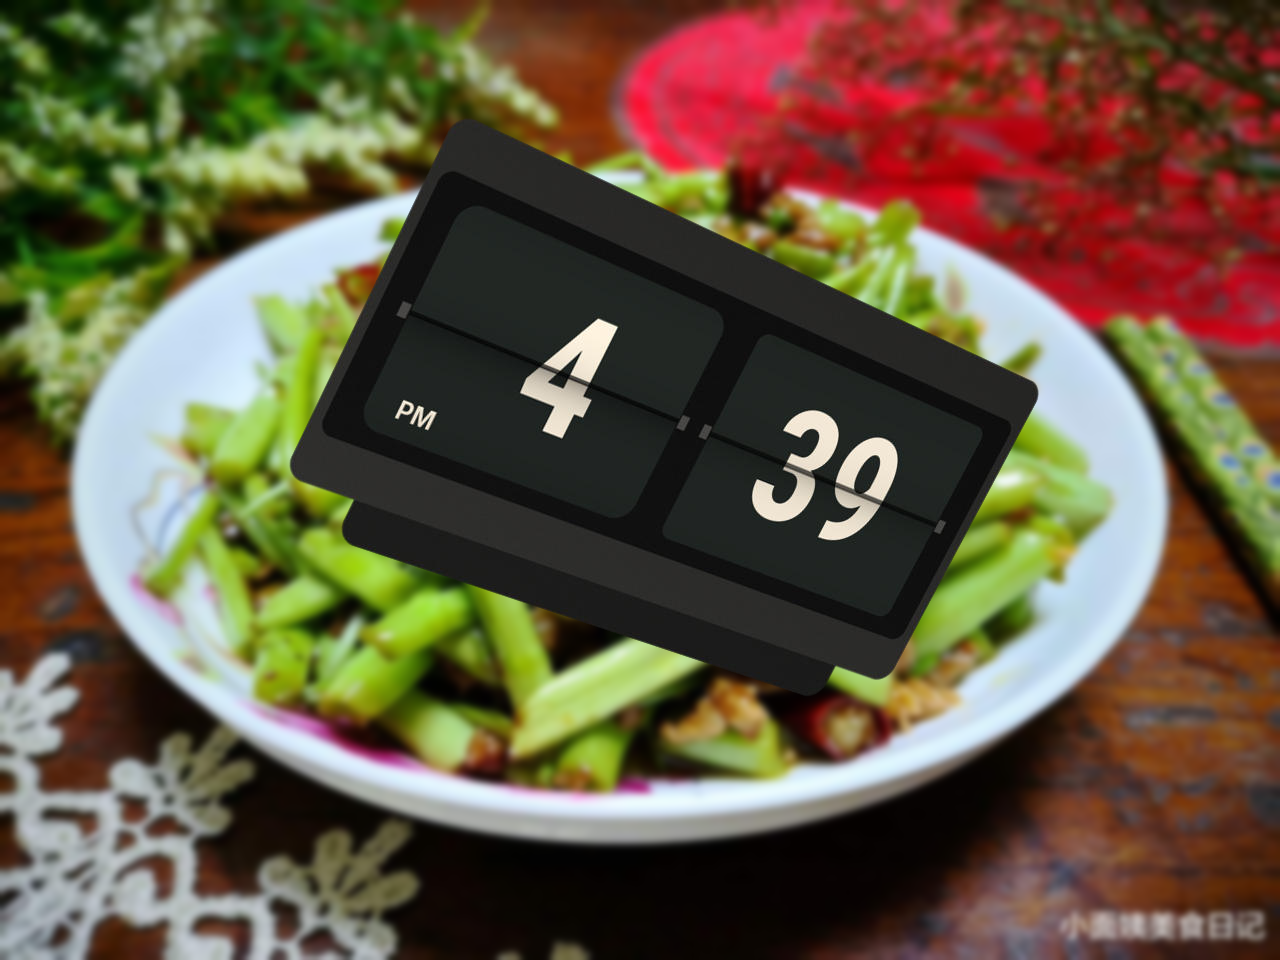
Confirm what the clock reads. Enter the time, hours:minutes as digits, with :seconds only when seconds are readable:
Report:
4:39
